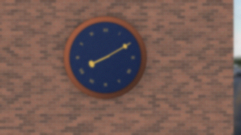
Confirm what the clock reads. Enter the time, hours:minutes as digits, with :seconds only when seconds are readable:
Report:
8:10
